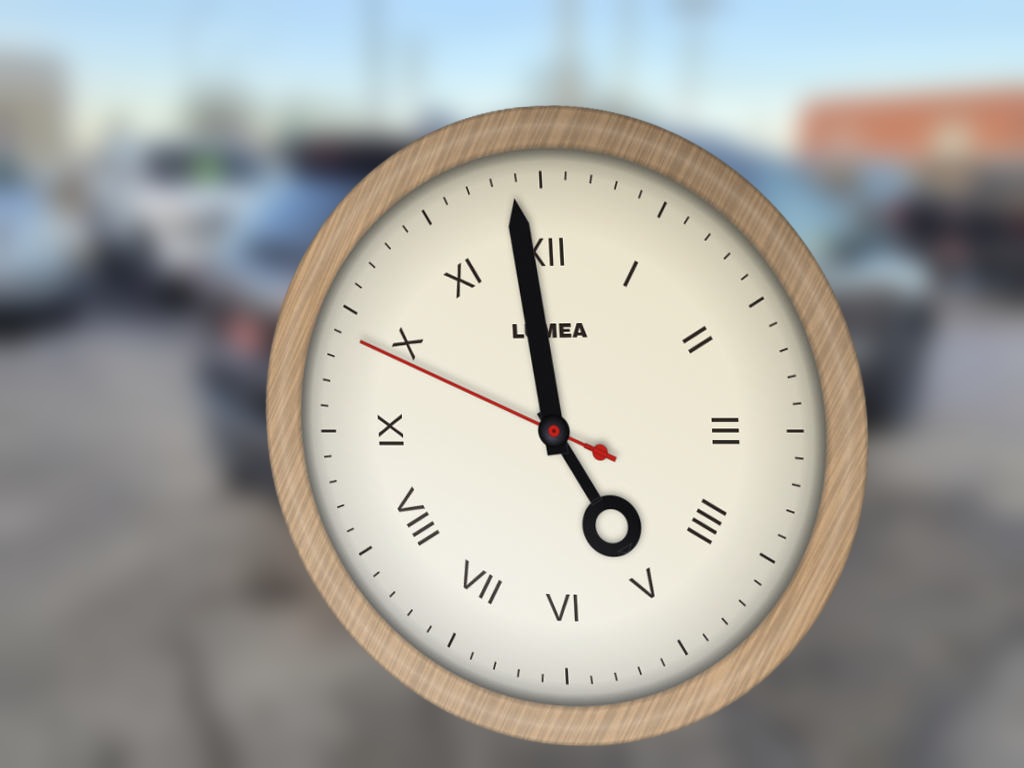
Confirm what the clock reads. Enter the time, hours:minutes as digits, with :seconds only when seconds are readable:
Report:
4:58:49
